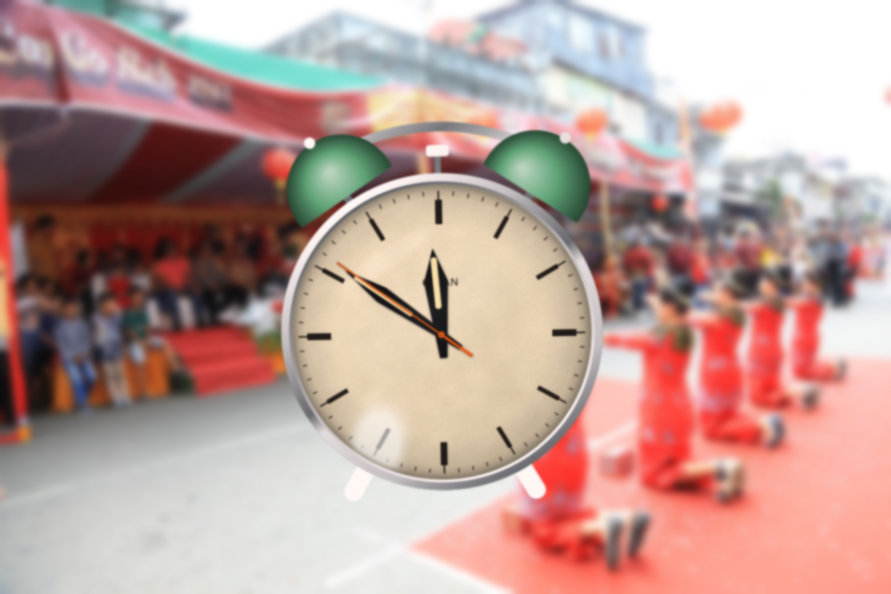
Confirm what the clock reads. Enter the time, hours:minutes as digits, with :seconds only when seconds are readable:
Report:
11:50:51
